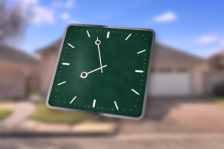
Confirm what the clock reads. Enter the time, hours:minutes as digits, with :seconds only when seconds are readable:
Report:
7:57
